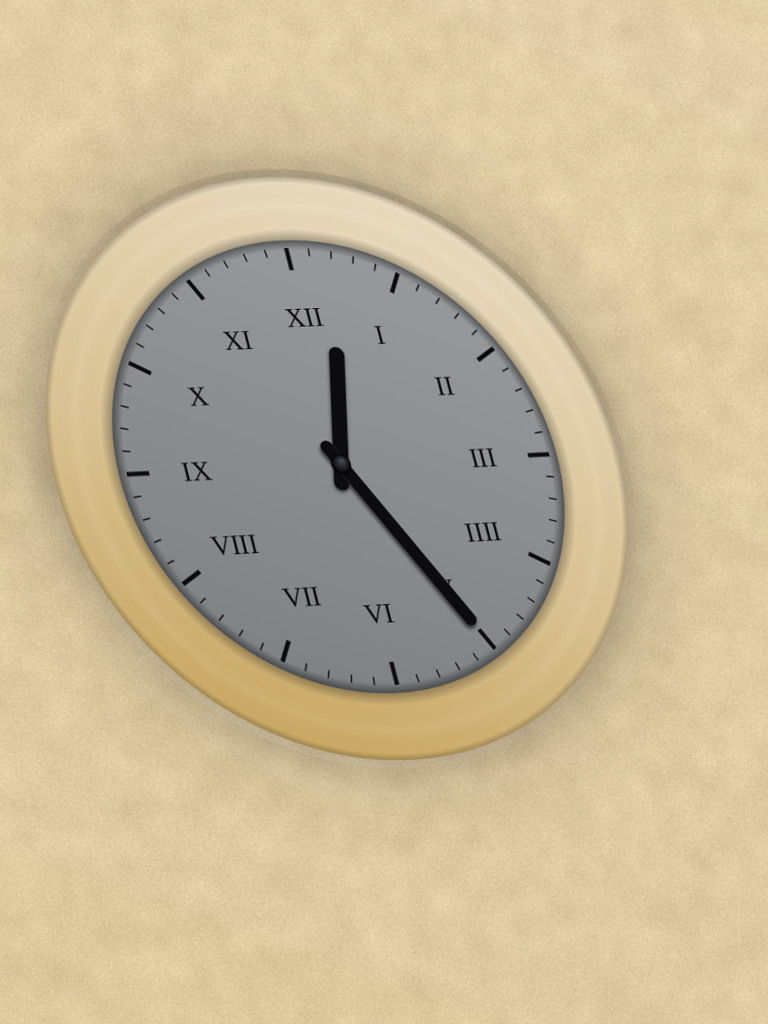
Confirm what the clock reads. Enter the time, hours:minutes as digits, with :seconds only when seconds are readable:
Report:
12:25
